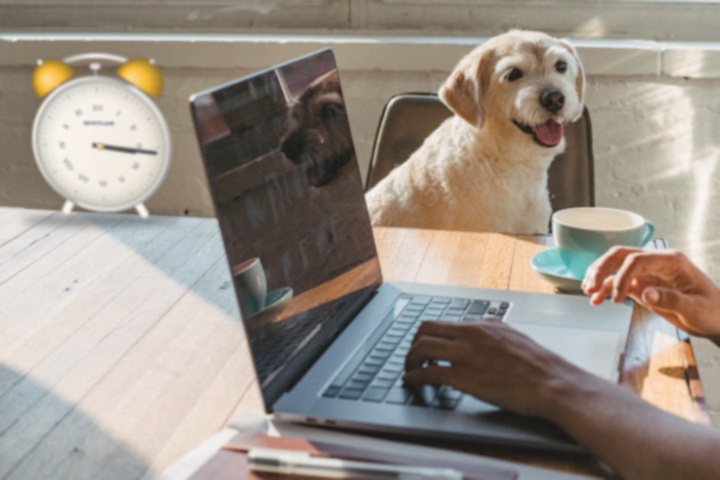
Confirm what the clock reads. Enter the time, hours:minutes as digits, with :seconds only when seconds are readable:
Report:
3:16
